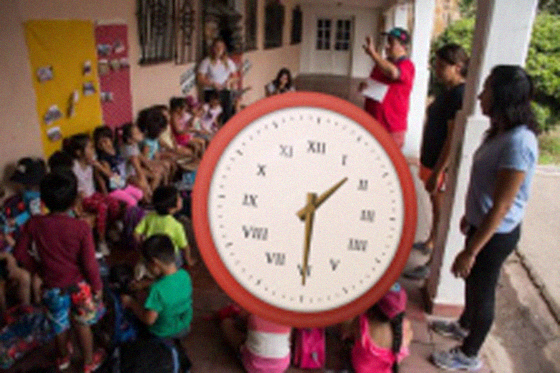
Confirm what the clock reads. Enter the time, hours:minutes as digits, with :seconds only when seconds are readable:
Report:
1:30
